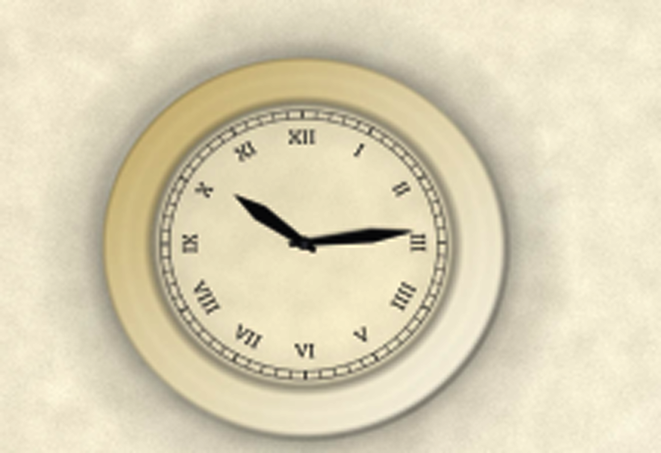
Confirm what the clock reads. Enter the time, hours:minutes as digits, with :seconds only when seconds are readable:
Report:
10:14
